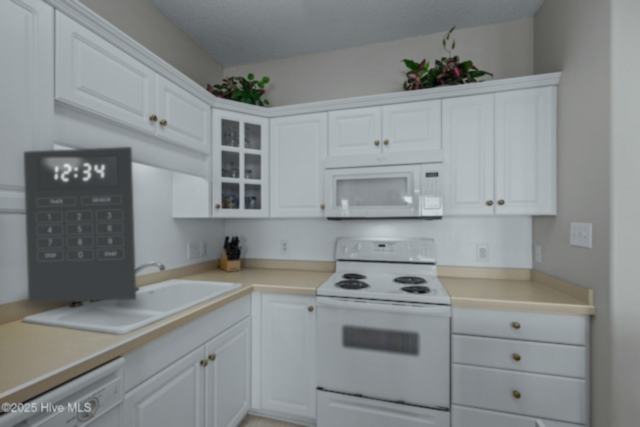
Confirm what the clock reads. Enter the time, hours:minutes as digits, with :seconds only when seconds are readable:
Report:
12:34
